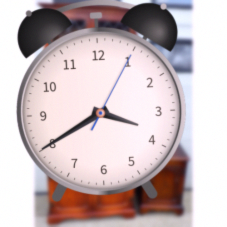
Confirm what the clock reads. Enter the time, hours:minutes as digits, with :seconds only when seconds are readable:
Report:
3:40:05
